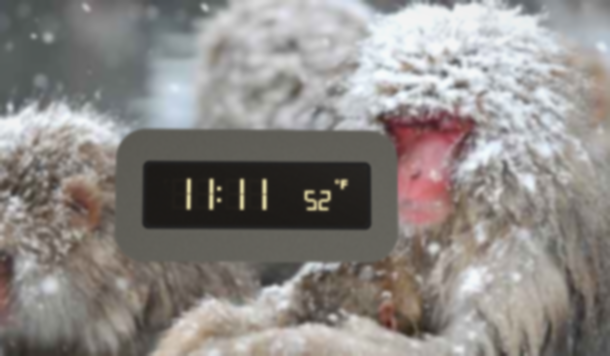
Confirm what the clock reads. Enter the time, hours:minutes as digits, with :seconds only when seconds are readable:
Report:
11:11
